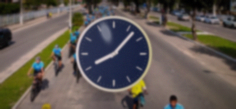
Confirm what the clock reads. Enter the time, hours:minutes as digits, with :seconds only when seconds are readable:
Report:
8:07
